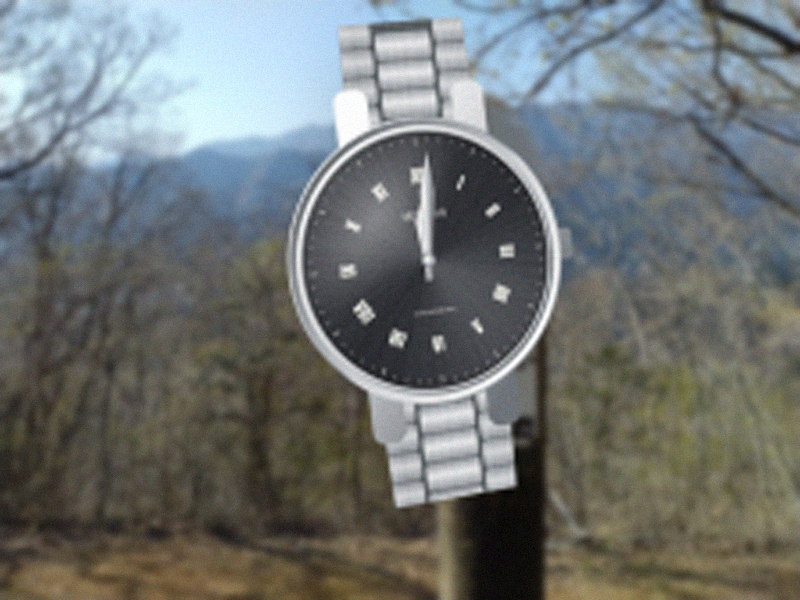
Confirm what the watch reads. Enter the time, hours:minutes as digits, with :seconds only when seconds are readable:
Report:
12:01
